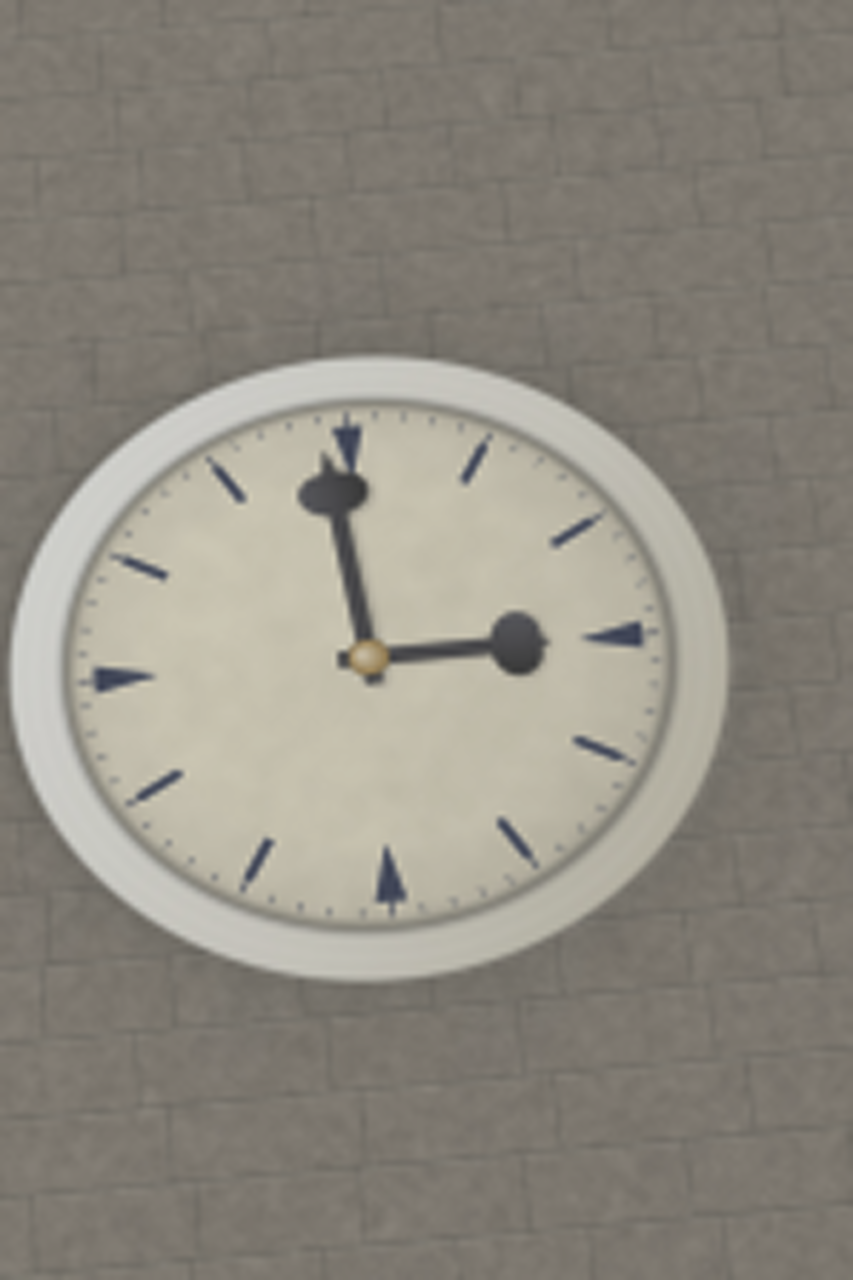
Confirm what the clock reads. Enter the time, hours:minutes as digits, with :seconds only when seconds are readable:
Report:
2:59
